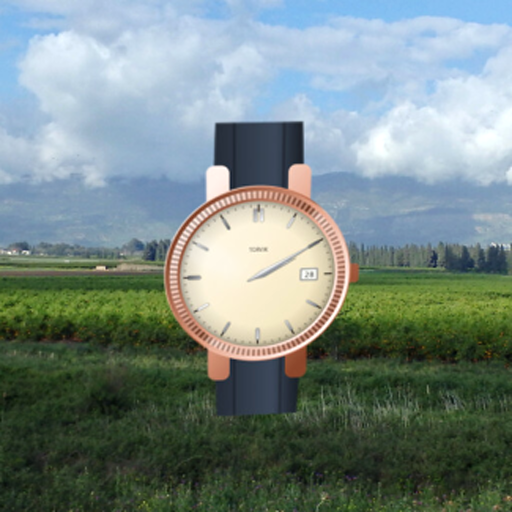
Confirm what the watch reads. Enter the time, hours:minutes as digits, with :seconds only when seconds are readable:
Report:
2:10
